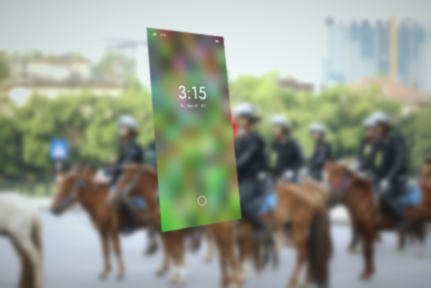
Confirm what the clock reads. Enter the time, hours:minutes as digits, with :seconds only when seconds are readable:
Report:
3:15
